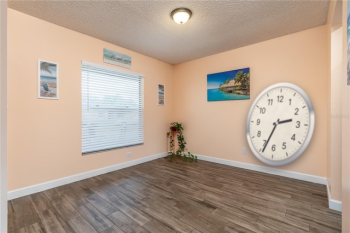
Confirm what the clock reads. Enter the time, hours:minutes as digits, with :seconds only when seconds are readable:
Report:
2:34
